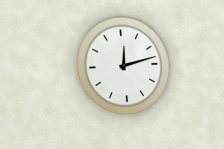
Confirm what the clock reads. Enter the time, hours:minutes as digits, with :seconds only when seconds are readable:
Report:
12:13
